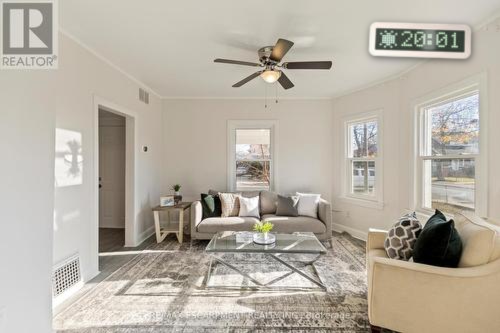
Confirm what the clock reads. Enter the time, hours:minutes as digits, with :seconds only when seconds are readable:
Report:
20:01
